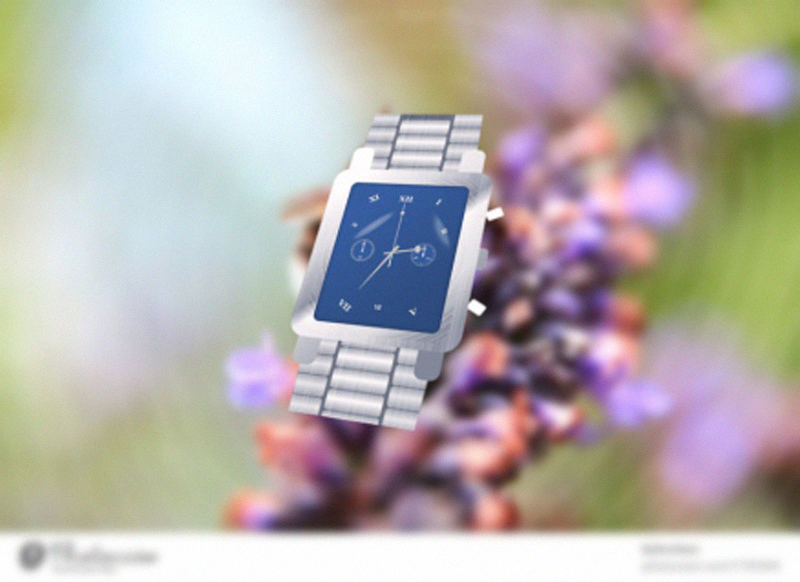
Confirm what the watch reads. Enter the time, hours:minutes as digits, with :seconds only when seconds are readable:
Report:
2:35
